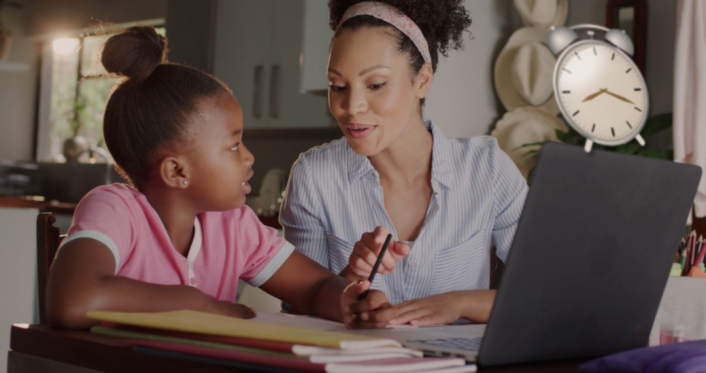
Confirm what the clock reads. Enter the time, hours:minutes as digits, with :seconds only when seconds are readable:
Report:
8:19
